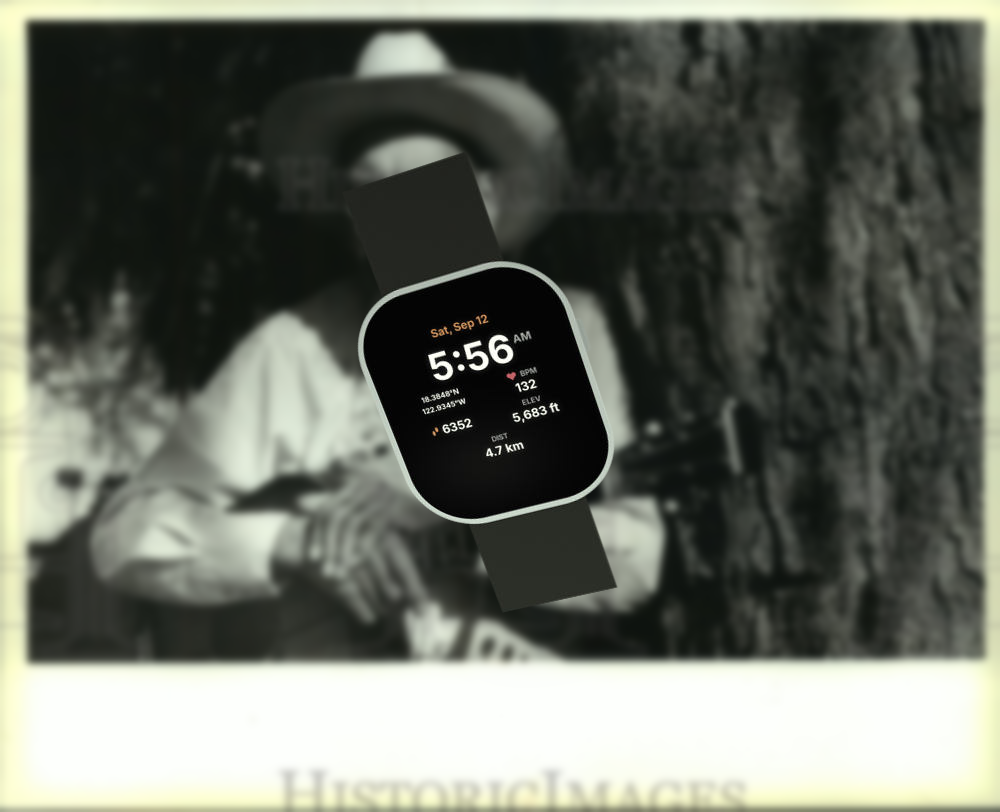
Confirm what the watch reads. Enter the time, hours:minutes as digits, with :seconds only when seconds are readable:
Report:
5:56
